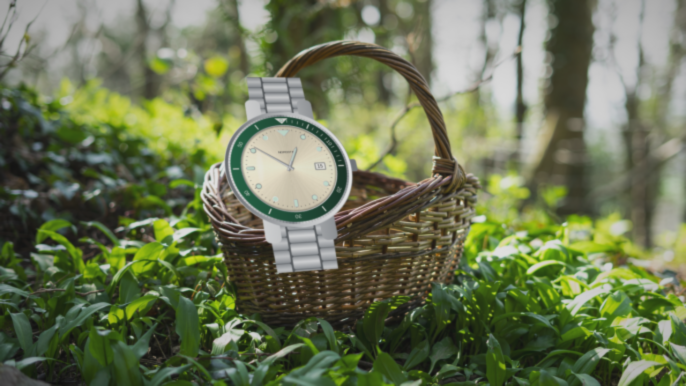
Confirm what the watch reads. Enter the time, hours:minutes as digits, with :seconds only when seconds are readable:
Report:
12:51
